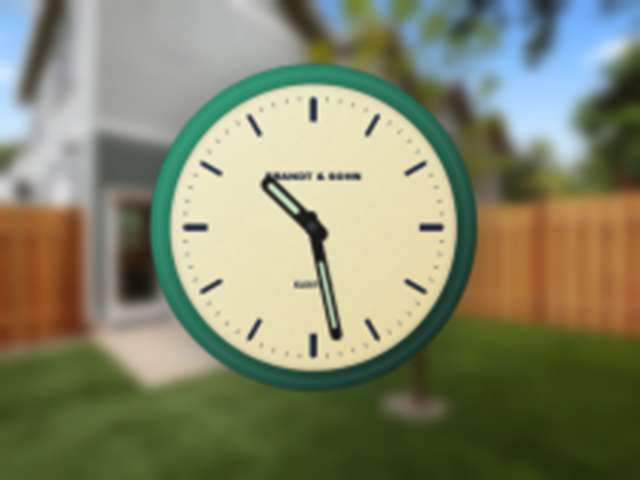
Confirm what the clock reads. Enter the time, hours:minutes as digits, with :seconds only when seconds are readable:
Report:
10:28
